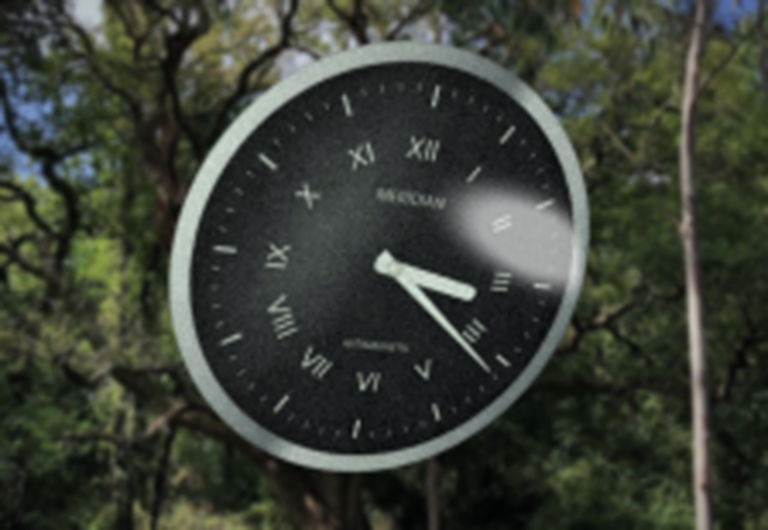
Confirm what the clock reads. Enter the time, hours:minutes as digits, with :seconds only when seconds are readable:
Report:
3:21
